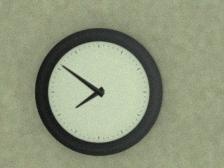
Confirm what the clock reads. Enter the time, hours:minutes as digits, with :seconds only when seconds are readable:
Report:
7:51
